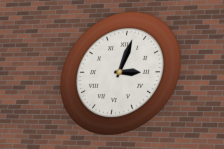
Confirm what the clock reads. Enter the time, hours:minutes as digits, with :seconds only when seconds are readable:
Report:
3:02
